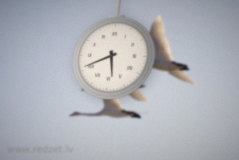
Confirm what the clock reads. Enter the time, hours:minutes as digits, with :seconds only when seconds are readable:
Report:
5:41
